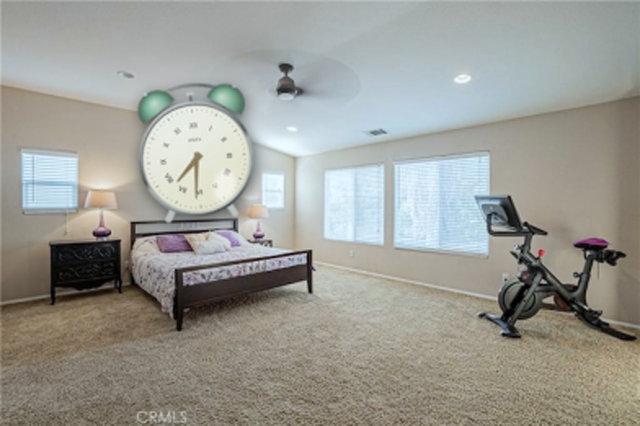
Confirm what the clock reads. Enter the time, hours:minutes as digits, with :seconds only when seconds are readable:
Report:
7:31
